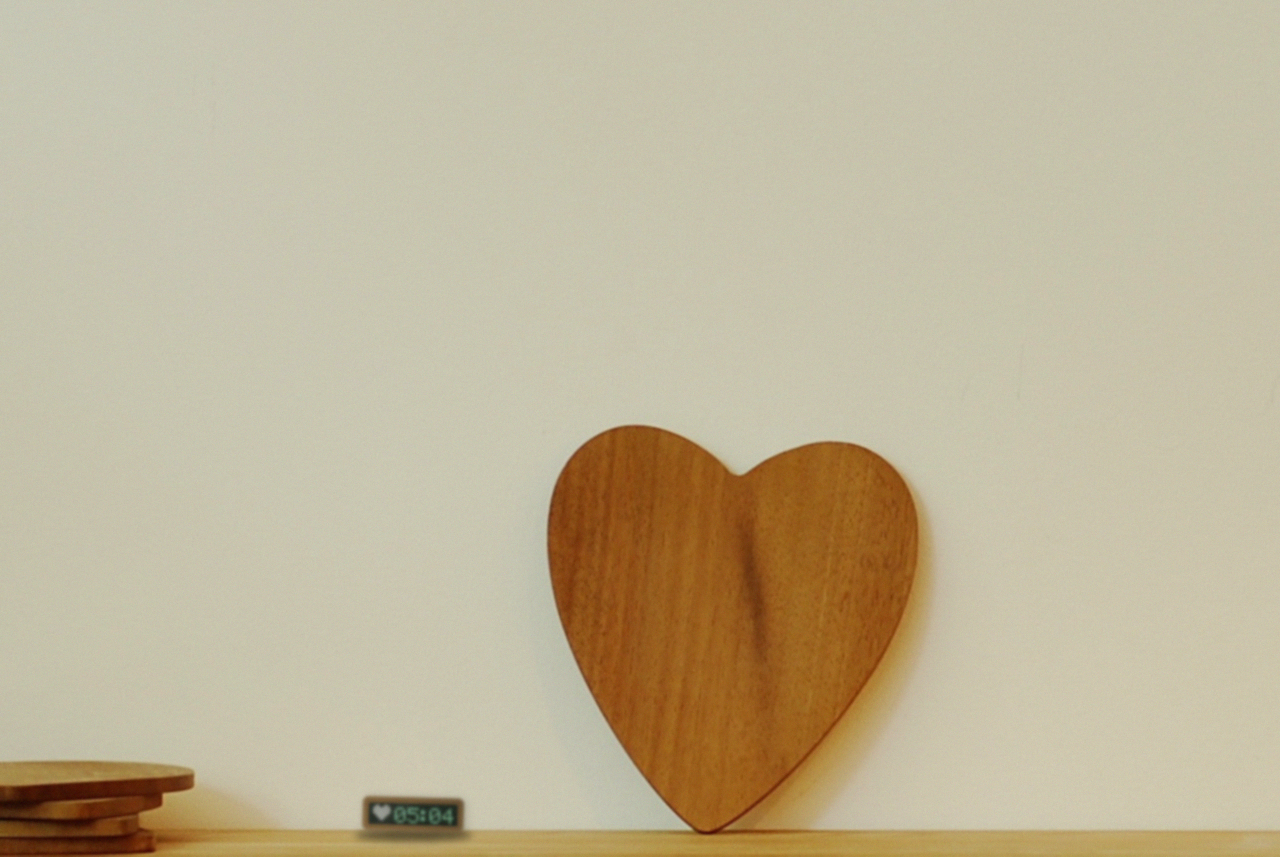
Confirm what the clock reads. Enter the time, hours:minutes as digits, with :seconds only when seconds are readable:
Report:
5:04
